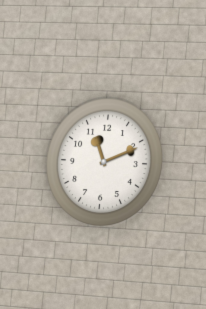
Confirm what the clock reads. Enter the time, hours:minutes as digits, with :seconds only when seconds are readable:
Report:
11:11
